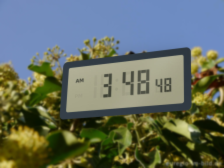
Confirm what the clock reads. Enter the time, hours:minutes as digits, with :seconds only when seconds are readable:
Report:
3:48:48
